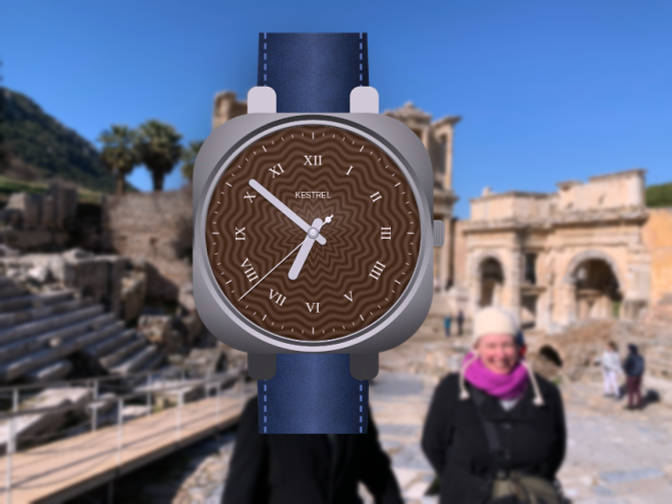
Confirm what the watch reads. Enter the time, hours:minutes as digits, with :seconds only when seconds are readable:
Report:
6:51:38
